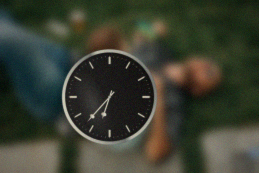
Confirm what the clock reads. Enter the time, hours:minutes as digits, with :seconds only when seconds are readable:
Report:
6:37
